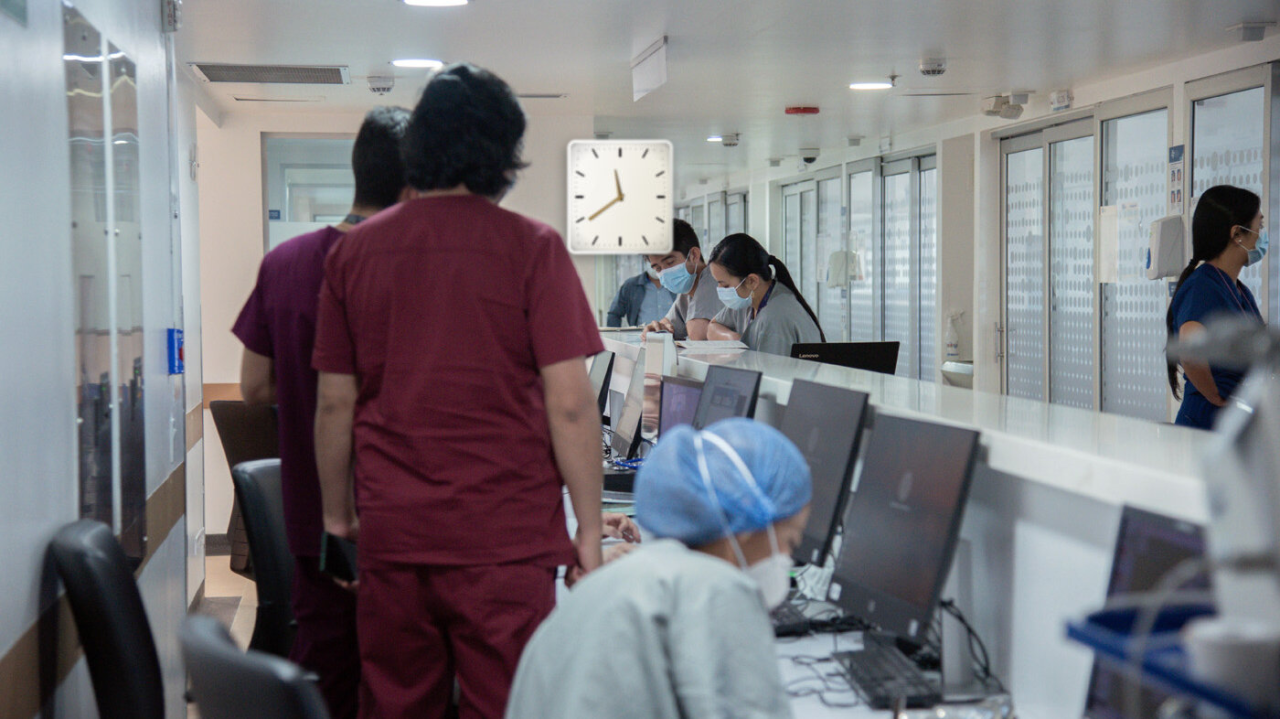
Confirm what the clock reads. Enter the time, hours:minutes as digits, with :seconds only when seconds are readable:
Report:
11:39
